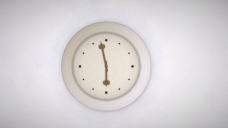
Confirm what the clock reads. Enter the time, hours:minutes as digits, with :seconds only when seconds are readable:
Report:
5:58
